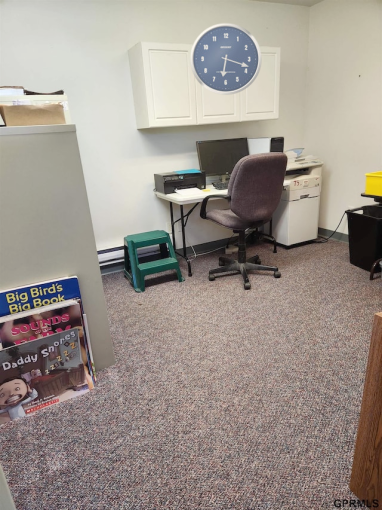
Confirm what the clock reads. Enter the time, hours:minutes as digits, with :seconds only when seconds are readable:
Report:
6:18
